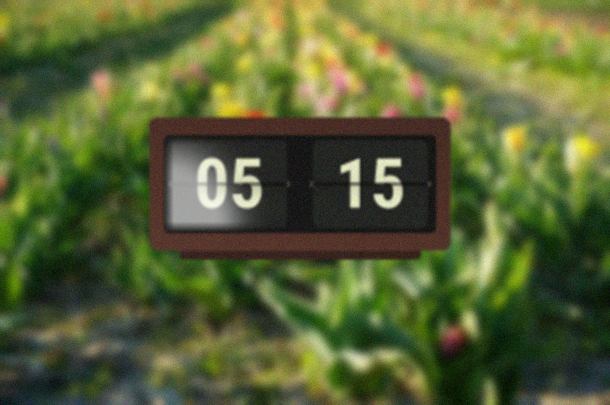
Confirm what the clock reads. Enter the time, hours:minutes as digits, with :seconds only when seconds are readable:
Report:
5:15
